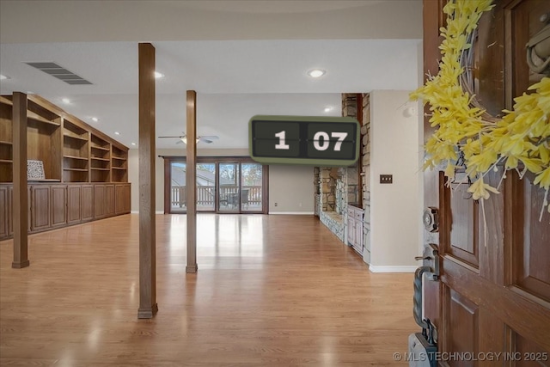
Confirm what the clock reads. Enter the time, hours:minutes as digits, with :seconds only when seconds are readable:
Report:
1:07
